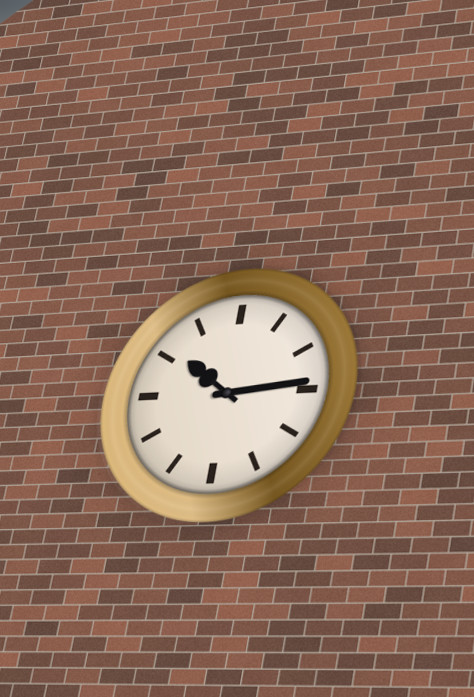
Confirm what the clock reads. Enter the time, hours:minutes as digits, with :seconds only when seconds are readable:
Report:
10:14
